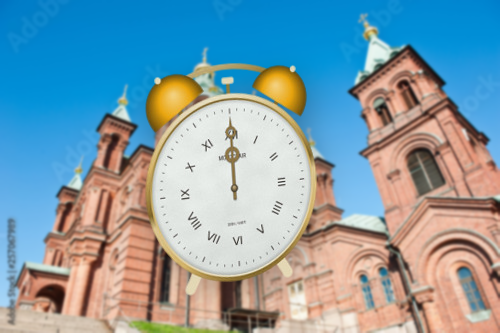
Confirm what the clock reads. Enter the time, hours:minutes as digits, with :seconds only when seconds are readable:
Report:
12:00
